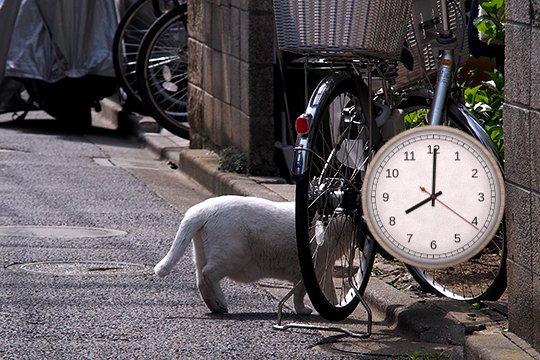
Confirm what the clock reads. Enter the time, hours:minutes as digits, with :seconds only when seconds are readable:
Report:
8:00:21
